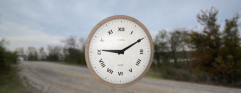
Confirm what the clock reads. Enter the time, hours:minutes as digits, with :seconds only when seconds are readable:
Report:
9:10
